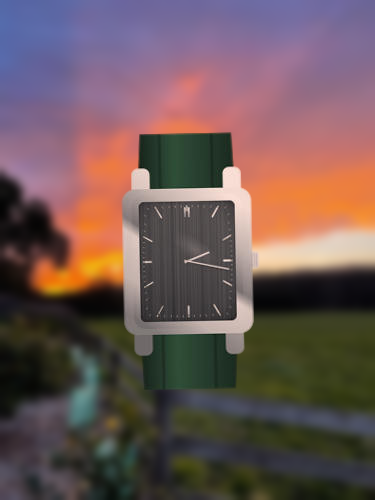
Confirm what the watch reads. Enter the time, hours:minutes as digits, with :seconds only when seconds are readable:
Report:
2:17
